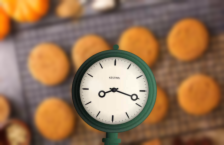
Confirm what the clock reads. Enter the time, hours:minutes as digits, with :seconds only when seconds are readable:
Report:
8:18
